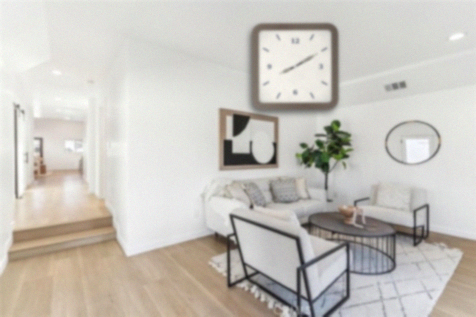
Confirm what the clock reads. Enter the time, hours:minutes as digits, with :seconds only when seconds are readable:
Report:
8:10
